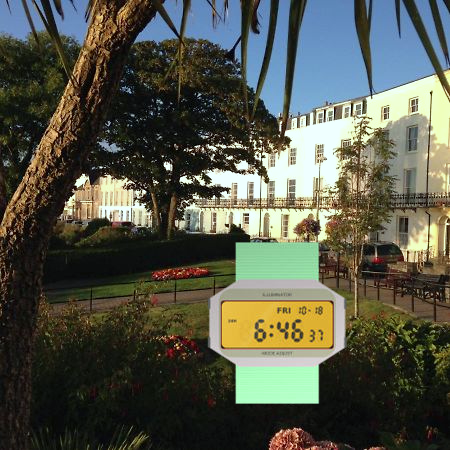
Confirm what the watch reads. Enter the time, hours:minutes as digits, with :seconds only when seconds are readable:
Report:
6:46:37
